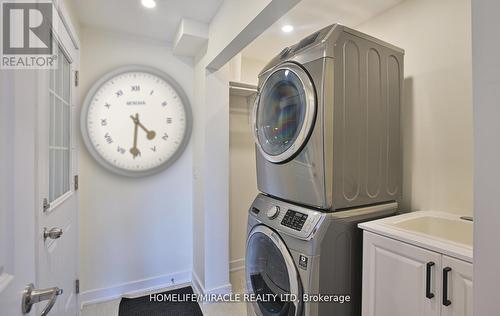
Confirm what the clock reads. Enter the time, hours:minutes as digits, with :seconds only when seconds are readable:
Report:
4:31
